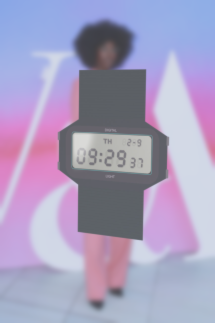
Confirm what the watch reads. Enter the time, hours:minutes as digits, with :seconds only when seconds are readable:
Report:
9:29:37
